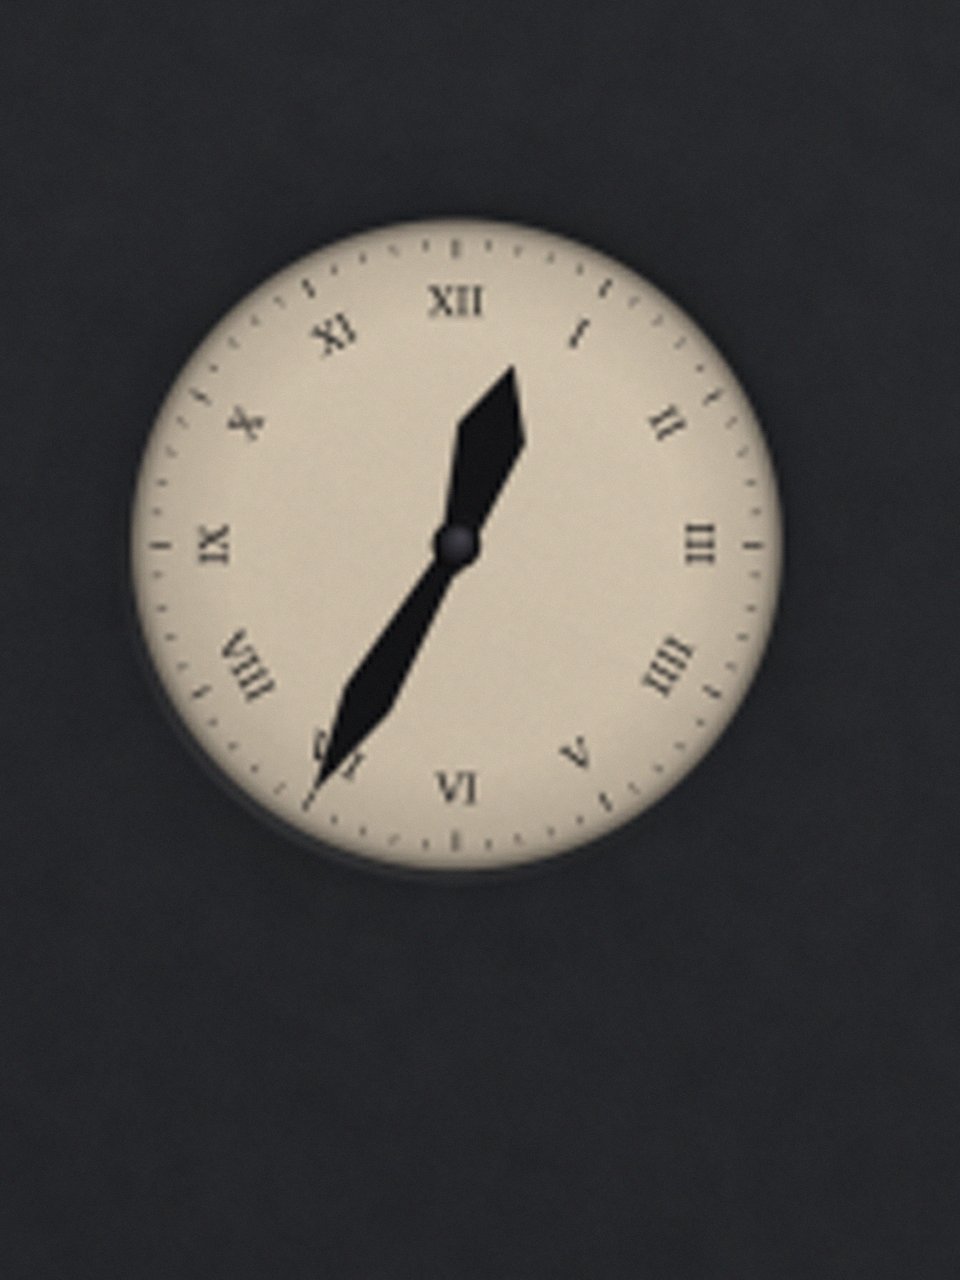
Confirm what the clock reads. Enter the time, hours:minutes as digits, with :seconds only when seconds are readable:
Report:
12:35
